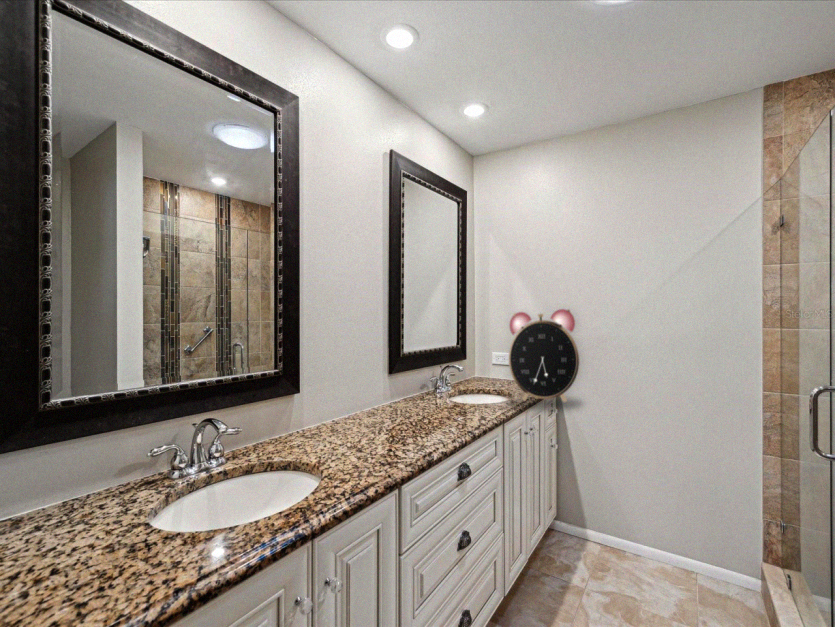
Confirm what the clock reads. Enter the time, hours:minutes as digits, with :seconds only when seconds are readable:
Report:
5:34
